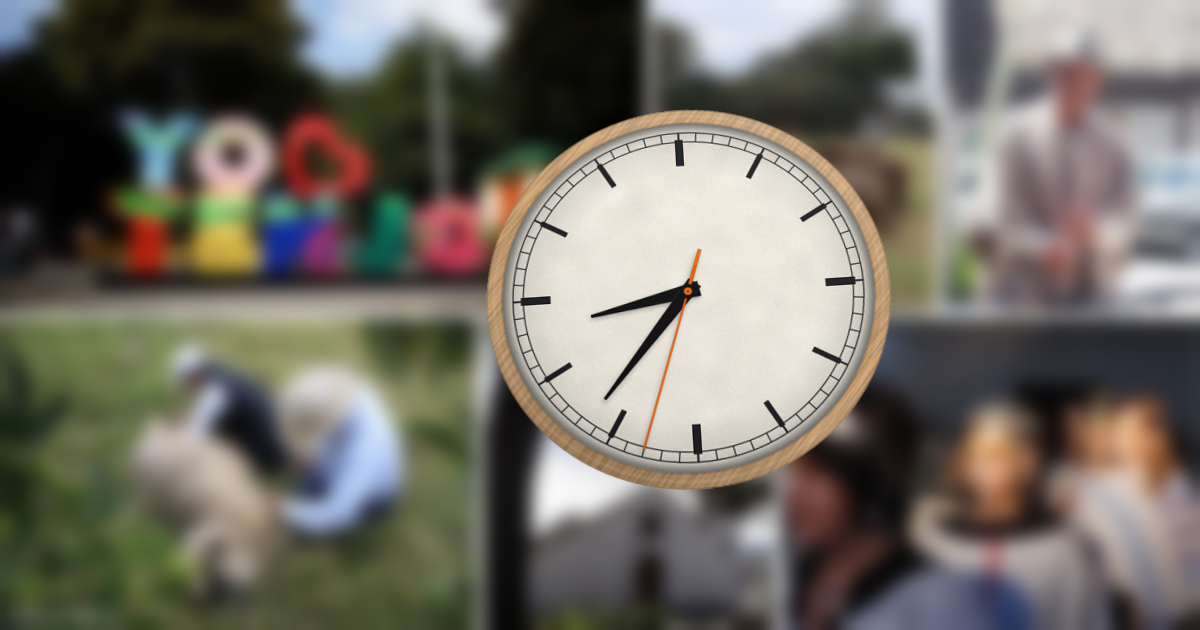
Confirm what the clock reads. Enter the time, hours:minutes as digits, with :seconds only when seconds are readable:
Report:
8:36:33
